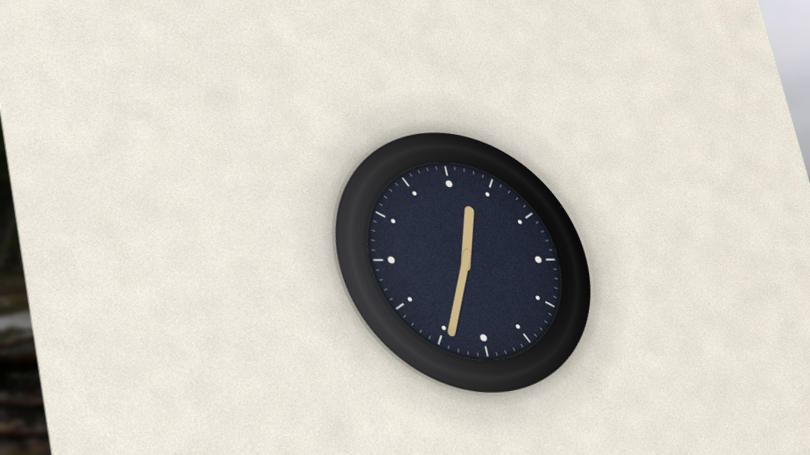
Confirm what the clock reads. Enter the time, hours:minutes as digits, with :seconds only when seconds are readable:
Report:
12:34
